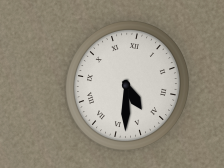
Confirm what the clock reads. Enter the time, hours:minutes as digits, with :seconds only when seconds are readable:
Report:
4:28
